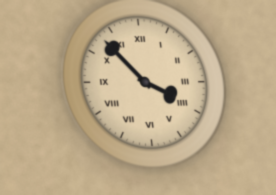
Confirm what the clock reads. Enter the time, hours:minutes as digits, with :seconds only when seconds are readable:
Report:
3:53
